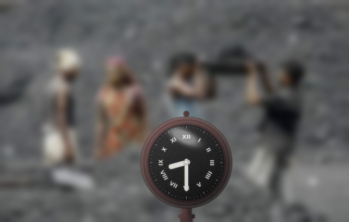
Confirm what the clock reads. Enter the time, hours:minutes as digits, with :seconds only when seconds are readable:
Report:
8:30
